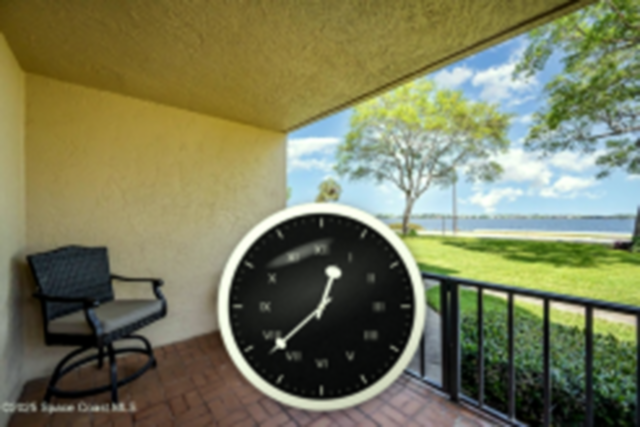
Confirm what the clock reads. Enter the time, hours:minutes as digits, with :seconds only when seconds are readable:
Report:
12:38
